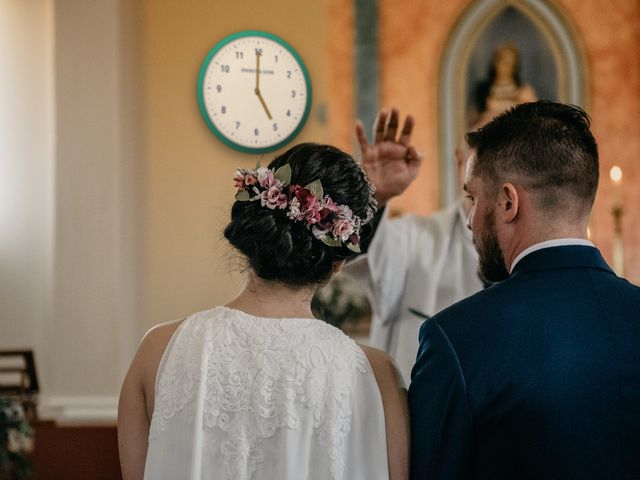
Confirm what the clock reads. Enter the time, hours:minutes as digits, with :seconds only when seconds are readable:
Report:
5:00
